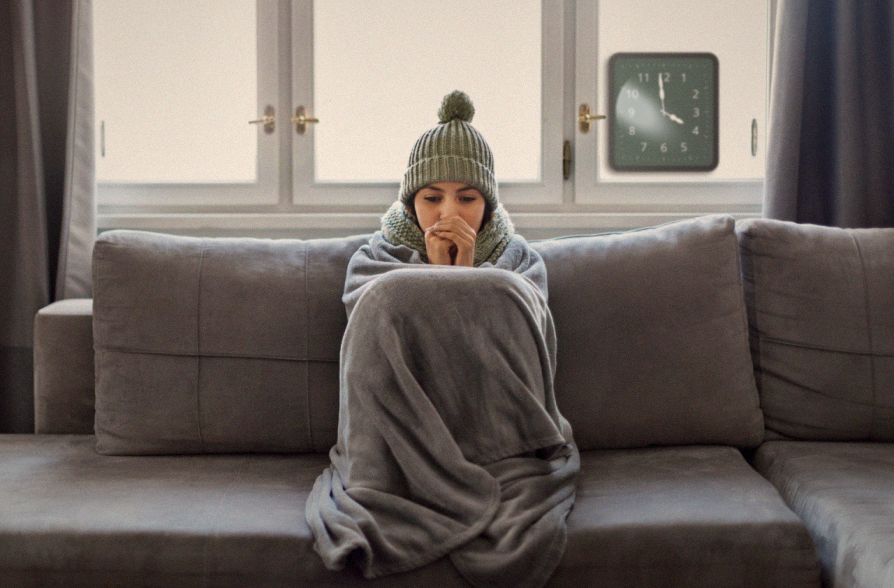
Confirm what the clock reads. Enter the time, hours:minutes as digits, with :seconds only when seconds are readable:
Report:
3:59
